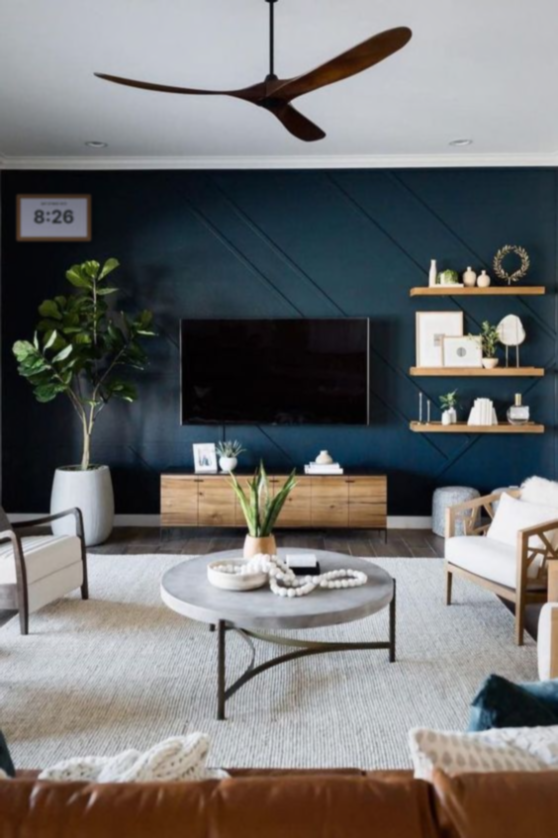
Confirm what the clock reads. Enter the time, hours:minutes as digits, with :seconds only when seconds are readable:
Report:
8:26
